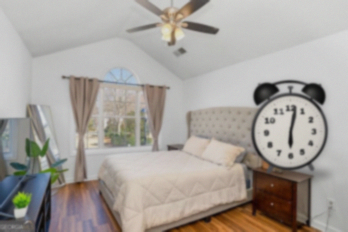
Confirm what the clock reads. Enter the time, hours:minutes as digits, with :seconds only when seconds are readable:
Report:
6:02
